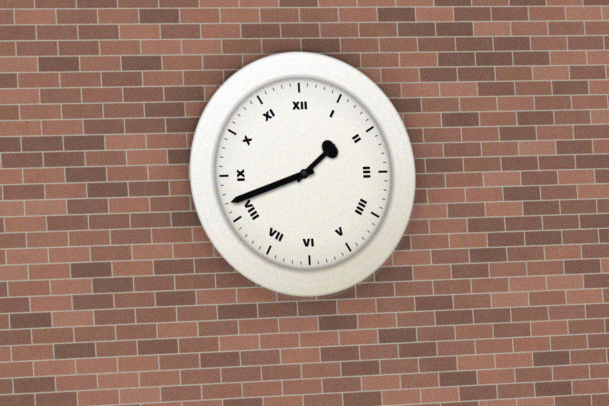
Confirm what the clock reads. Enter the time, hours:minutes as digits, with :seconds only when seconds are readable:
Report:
1:42
